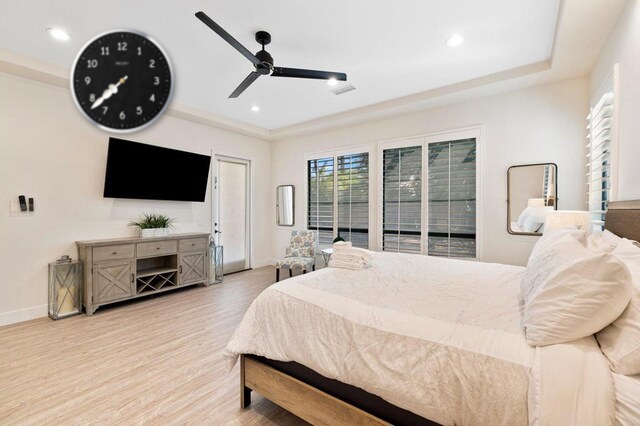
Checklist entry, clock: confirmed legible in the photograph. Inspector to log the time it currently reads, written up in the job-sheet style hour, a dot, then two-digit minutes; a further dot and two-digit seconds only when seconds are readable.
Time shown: 7.38
